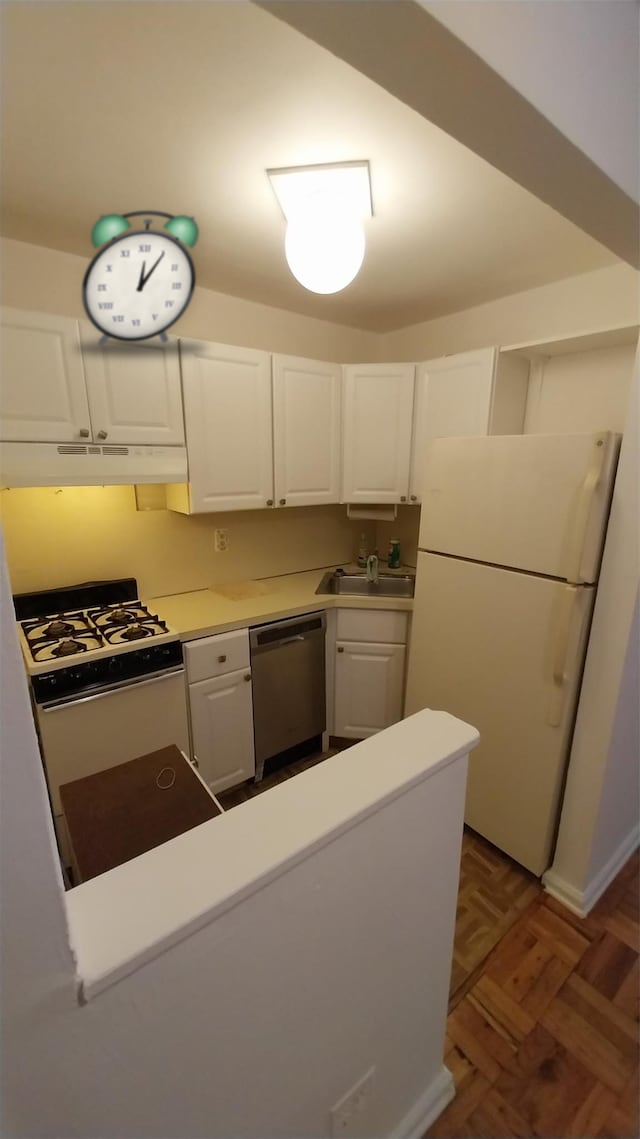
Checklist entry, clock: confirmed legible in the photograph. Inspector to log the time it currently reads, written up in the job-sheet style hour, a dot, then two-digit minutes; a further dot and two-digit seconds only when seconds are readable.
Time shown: 12.05
